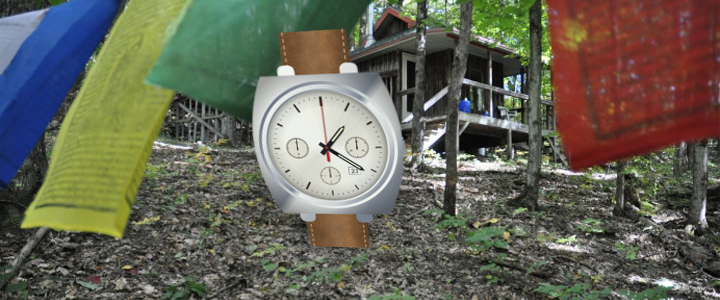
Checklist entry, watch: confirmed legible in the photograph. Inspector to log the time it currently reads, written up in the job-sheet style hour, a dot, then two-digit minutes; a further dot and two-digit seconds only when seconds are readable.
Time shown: 1.21
